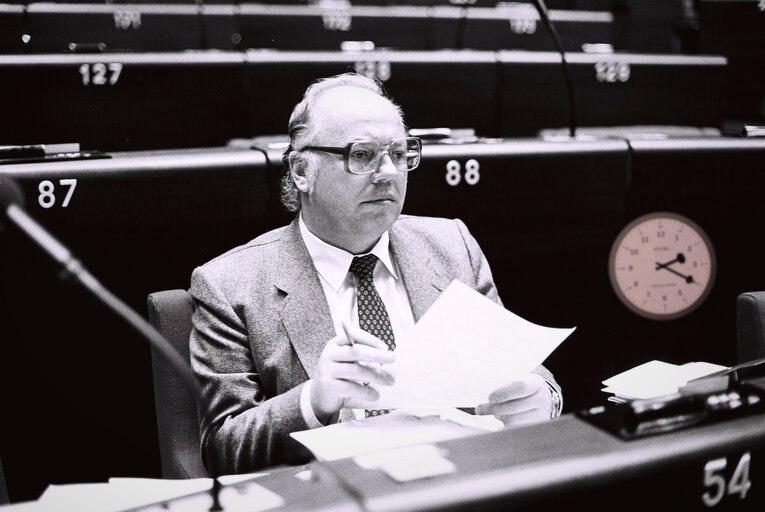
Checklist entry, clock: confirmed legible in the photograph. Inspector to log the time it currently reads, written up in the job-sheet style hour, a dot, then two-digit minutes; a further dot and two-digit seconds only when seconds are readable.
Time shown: 2.20
